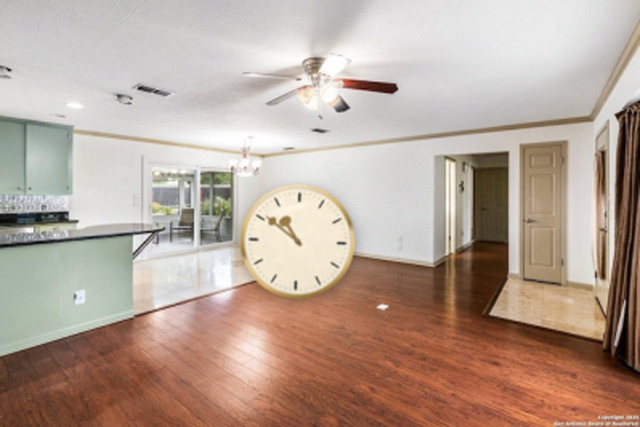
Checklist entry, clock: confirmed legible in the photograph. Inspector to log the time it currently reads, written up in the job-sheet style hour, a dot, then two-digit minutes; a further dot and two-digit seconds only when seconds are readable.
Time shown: 10.51
